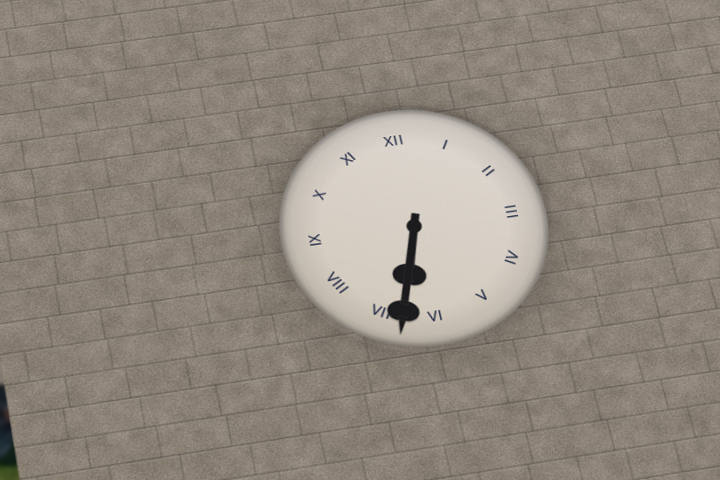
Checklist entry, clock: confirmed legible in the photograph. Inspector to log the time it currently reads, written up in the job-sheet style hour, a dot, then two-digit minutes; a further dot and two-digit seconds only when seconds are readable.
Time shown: 6.33
